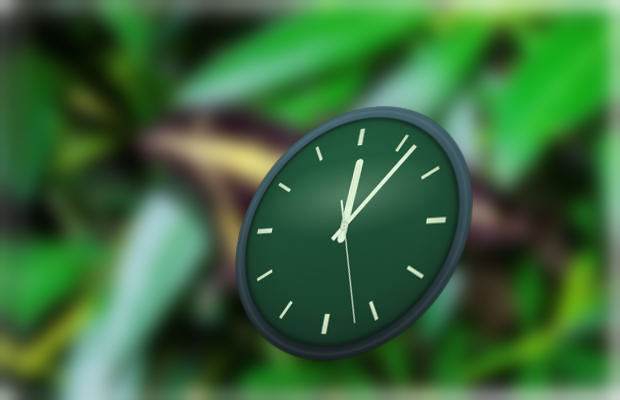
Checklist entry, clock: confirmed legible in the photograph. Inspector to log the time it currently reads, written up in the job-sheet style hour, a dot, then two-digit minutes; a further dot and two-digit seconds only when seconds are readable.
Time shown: 12.06.27
